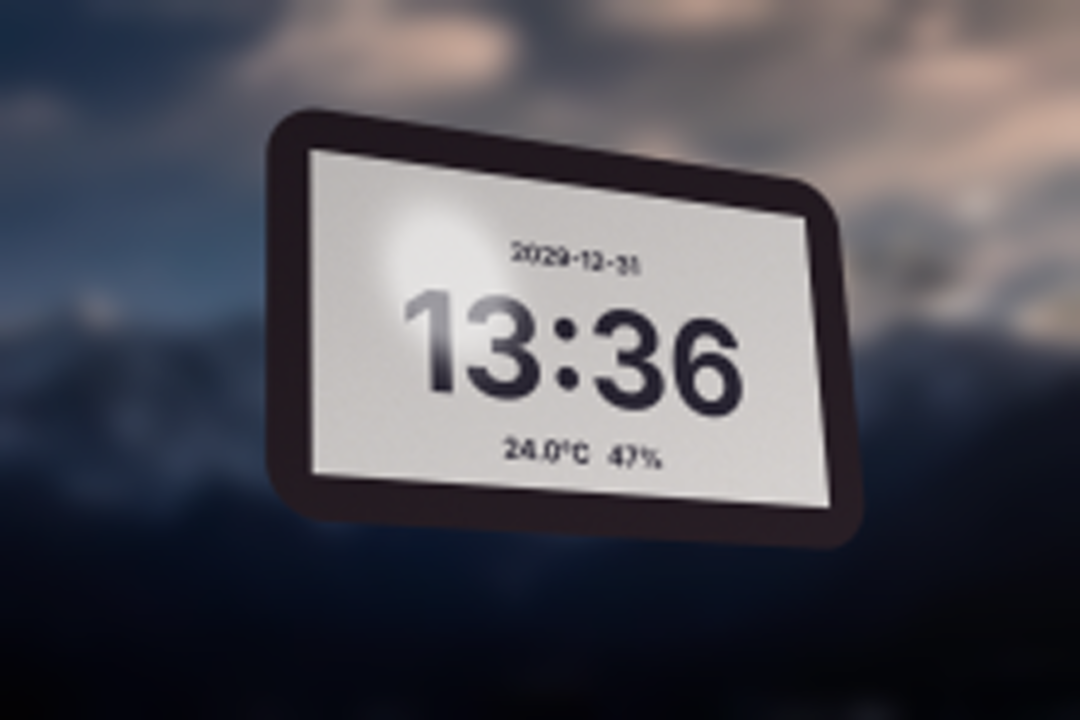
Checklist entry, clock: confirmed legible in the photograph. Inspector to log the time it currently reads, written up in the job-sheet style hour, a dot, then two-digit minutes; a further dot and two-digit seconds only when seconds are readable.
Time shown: 13.36
